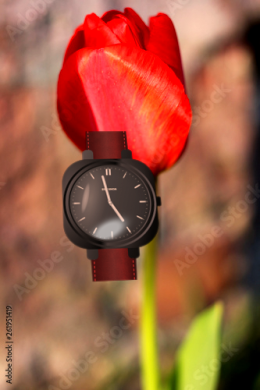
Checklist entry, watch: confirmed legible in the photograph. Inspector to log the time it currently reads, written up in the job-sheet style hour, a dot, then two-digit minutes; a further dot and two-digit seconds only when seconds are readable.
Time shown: 4.58
